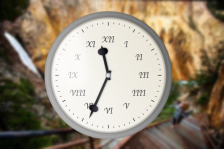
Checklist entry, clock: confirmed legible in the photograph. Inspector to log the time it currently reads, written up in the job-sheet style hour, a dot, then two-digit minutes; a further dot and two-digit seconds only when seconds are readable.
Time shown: 11.34
